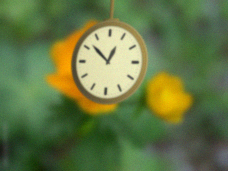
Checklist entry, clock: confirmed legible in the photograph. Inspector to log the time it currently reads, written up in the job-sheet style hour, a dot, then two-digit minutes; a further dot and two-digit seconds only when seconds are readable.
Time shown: 12.52
